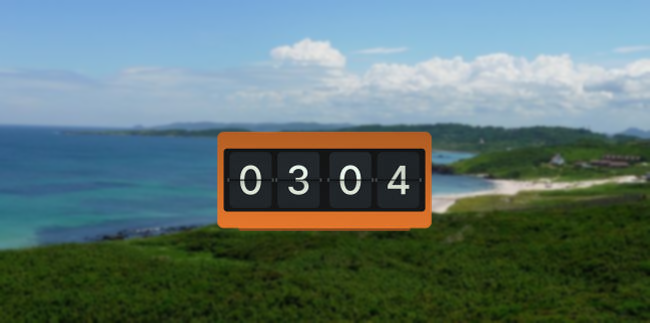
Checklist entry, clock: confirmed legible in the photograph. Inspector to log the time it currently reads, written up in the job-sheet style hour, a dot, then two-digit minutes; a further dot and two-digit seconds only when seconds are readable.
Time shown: 3.04
